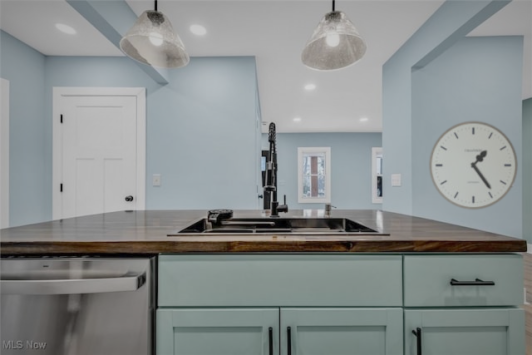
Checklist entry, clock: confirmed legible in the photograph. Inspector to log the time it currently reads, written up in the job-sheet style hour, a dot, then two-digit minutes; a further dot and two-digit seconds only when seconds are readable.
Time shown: 1.24
